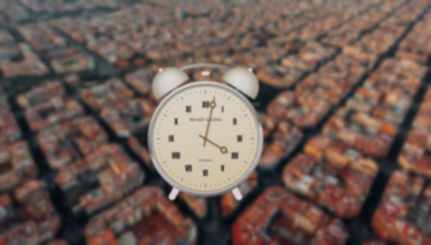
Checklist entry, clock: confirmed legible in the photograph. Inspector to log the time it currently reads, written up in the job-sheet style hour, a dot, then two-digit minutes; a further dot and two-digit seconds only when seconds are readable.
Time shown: 4.02
